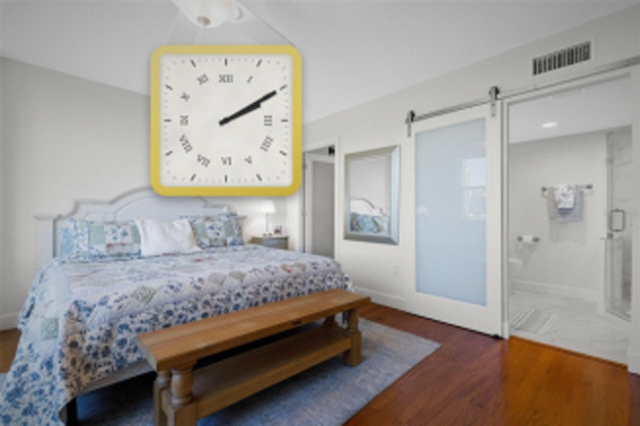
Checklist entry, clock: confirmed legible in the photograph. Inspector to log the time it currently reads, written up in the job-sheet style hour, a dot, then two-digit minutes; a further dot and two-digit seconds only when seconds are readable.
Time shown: 2.10
